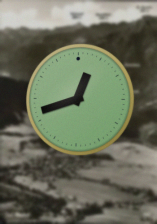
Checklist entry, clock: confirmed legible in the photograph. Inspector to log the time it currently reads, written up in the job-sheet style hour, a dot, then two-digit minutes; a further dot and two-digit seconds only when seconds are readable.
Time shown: 12.42
